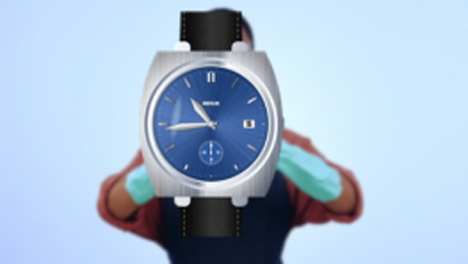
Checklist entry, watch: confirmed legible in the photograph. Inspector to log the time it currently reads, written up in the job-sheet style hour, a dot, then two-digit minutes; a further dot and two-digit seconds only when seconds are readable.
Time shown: 10.44
